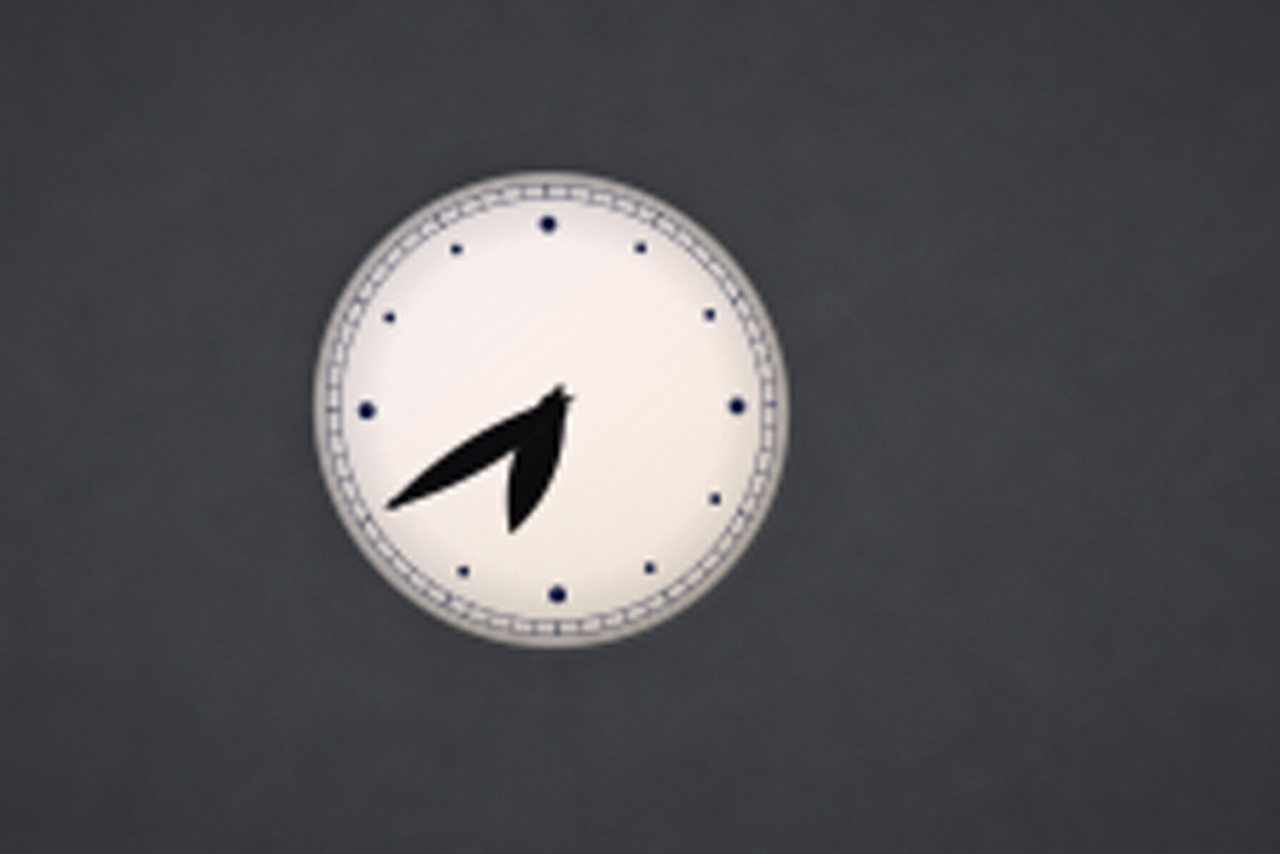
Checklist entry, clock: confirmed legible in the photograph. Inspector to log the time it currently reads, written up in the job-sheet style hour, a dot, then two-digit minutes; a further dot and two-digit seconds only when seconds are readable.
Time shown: 6.40
